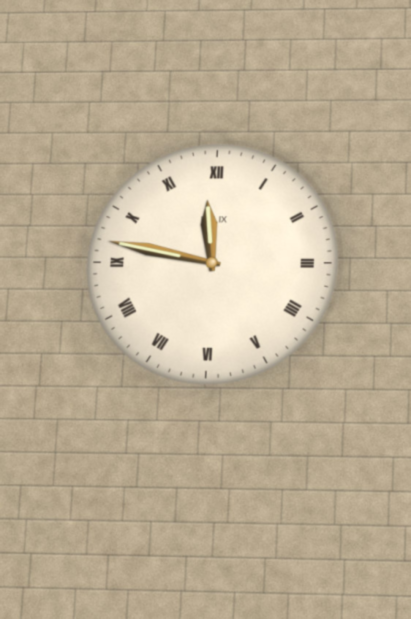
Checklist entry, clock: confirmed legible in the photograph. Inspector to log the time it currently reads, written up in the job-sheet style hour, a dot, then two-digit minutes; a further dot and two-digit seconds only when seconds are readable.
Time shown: 11.47
